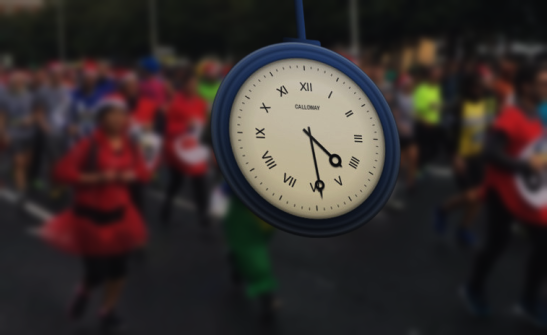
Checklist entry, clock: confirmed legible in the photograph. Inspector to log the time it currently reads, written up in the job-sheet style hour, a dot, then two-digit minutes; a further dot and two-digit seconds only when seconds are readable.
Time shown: 4.29
